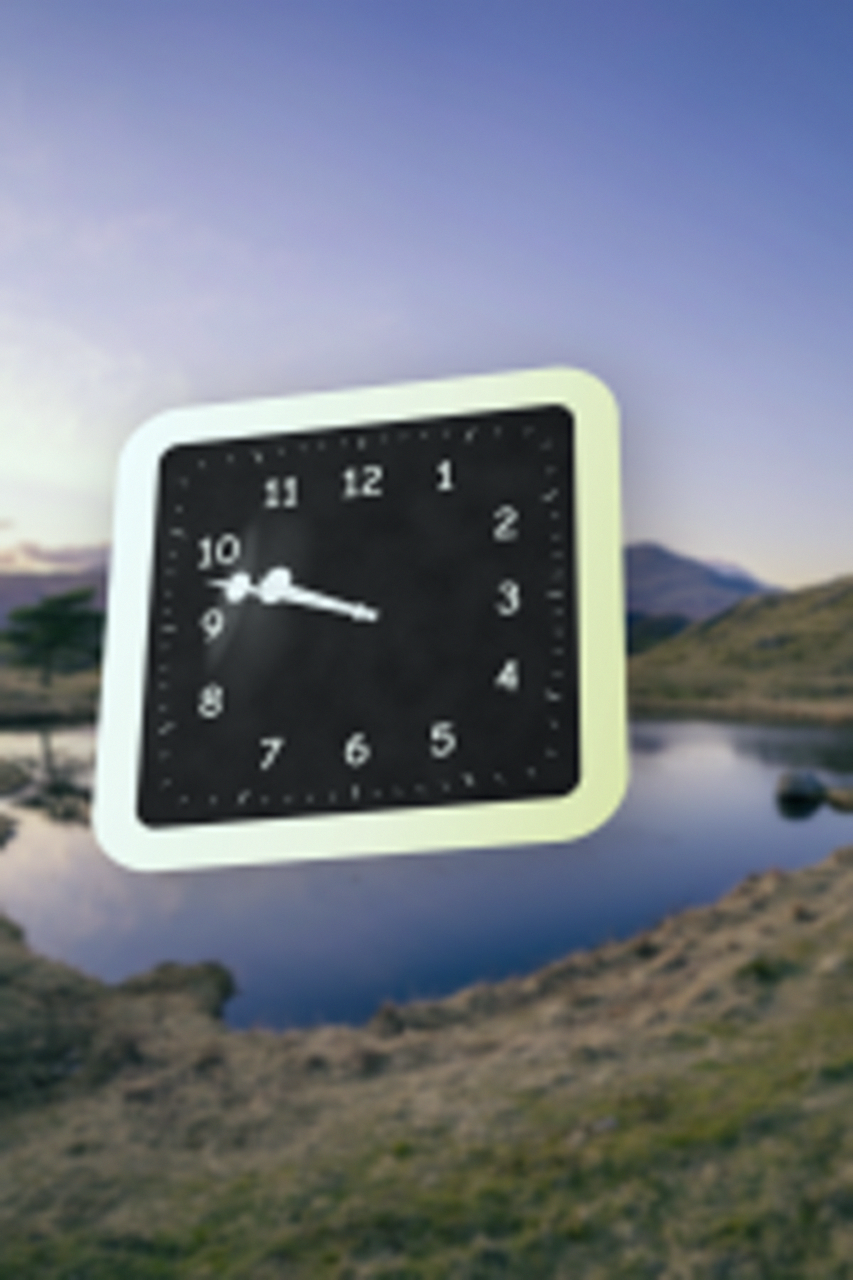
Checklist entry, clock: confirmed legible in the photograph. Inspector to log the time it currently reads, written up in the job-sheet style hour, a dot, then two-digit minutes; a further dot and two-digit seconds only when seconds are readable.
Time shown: 9.48
